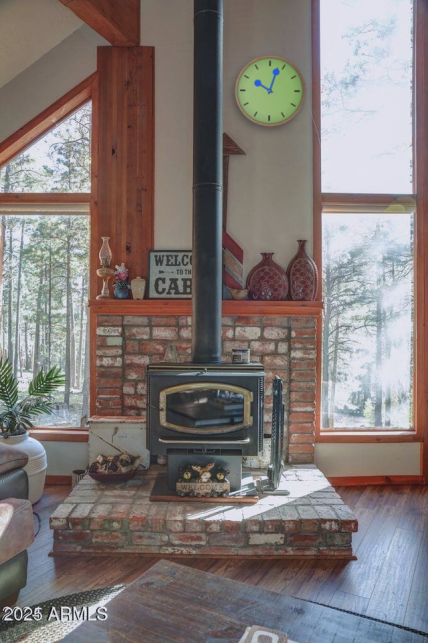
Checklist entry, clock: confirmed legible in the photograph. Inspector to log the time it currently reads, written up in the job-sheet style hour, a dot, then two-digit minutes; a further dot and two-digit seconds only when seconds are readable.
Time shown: 10.03
